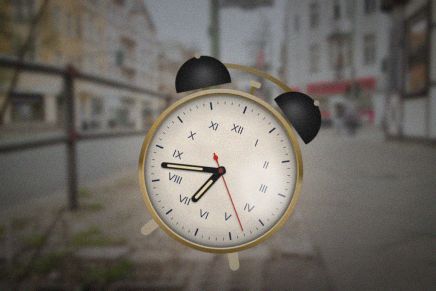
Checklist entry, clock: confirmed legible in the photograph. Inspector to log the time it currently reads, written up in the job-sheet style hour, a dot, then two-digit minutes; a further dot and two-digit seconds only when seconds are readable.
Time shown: 6.42.23
